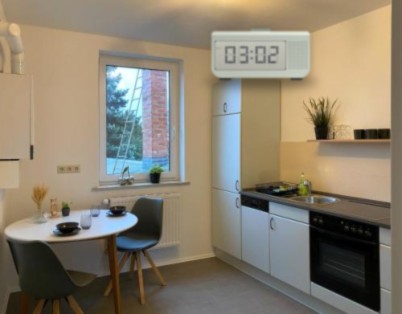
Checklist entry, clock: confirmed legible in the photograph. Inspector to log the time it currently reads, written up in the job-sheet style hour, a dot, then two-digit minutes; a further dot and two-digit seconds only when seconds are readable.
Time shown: 3.02
